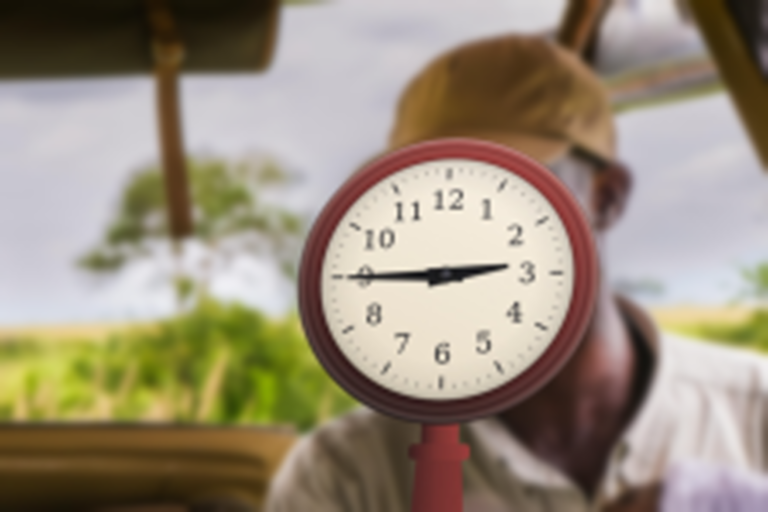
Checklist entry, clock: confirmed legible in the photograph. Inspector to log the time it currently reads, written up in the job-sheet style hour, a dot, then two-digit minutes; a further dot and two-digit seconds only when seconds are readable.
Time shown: 2.45
